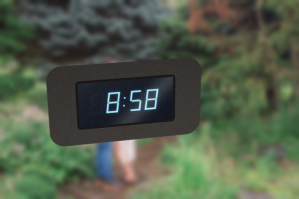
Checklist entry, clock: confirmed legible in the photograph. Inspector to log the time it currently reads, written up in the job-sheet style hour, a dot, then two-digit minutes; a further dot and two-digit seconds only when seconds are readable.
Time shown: 8.58
